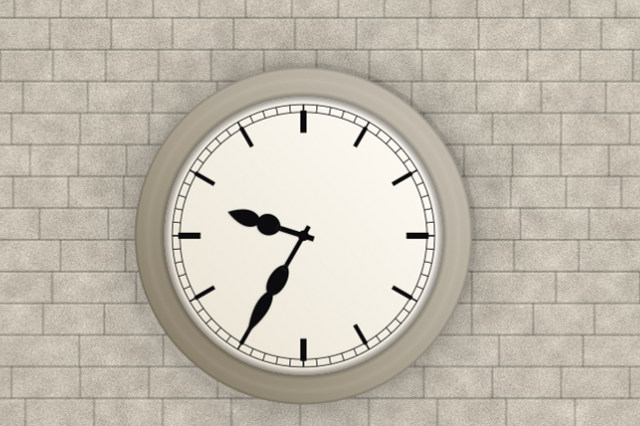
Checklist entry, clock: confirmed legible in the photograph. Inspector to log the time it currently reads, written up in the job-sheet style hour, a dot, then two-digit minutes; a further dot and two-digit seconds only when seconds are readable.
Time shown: 9.35
